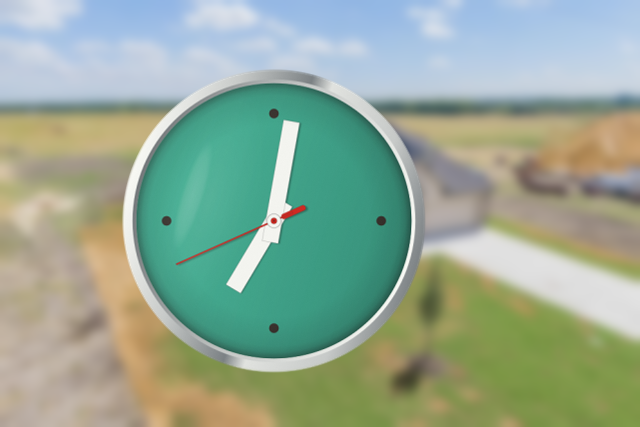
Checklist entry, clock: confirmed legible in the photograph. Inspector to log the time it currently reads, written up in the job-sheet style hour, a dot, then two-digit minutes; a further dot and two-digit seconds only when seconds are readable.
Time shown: 7.01.41
